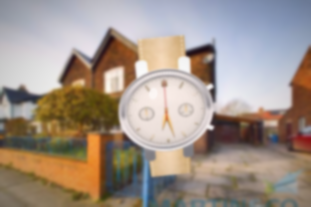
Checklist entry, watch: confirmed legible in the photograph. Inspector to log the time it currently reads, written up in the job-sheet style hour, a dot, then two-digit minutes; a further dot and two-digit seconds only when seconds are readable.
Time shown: 6.28
